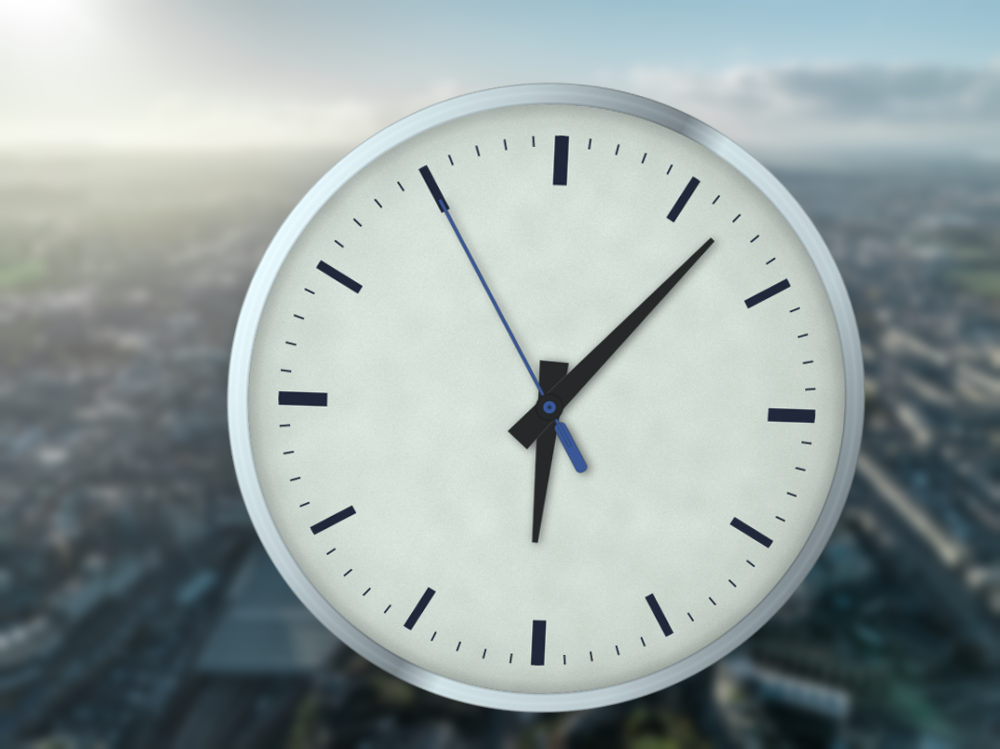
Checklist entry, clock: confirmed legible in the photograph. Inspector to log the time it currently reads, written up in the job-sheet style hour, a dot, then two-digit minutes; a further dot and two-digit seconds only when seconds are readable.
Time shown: 6.06.55
